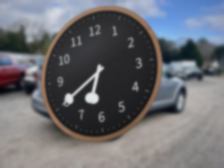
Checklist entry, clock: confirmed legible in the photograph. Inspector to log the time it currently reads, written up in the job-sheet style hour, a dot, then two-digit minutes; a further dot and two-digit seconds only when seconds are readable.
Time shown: 6.40
